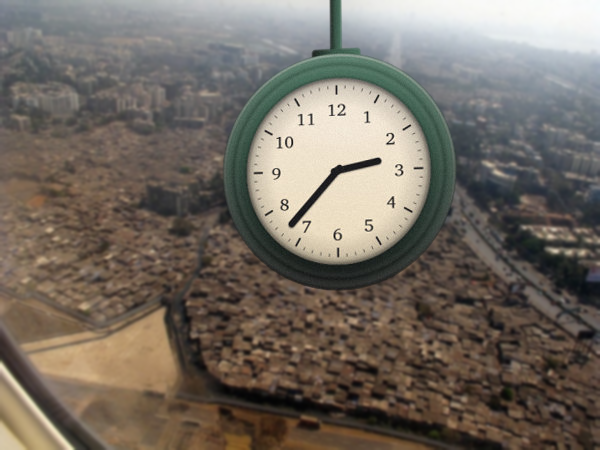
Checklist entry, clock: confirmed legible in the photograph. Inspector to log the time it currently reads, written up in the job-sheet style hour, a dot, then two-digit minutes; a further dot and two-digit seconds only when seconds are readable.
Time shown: 2.37
